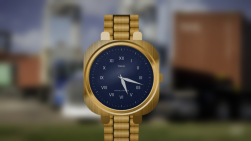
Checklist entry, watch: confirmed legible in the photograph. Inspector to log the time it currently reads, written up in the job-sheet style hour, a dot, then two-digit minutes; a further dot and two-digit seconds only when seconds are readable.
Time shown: 5.18
